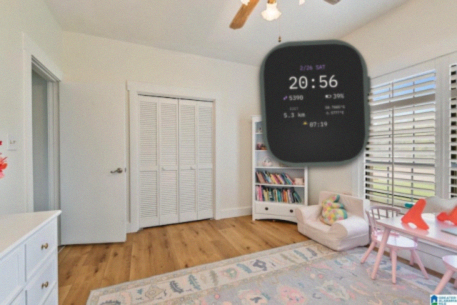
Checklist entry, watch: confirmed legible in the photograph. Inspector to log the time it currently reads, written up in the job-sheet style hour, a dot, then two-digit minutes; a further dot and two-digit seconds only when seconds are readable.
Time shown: 20.56
